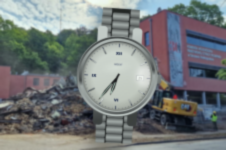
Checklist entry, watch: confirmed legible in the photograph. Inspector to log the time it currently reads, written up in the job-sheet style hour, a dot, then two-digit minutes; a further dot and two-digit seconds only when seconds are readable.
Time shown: 6.36
